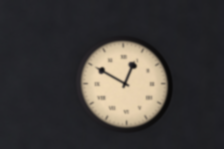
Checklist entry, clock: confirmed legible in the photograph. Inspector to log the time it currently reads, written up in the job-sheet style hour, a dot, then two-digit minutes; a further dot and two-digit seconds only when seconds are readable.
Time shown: 12.50
